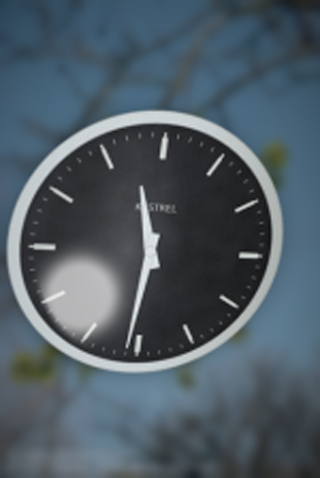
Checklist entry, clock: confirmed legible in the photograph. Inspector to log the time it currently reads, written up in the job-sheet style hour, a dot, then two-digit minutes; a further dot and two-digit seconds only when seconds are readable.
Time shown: 11.31
